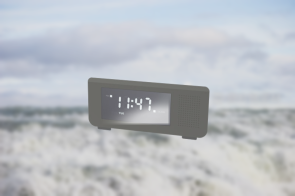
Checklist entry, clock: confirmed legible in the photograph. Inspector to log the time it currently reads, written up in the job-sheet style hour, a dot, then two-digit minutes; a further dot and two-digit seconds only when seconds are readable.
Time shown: 11.47
